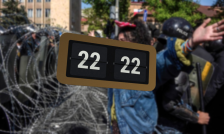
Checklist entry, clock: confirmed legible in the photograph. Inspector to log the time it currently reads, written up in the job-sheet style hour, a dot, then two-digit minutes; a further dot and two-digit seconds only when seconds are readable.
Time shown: 22.22
